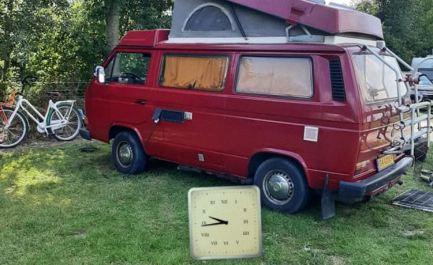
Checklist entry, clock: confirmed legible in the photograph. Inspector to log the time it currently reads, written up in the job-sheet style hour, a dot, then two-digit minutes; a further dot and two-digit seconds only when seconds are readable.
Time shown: 9.44
